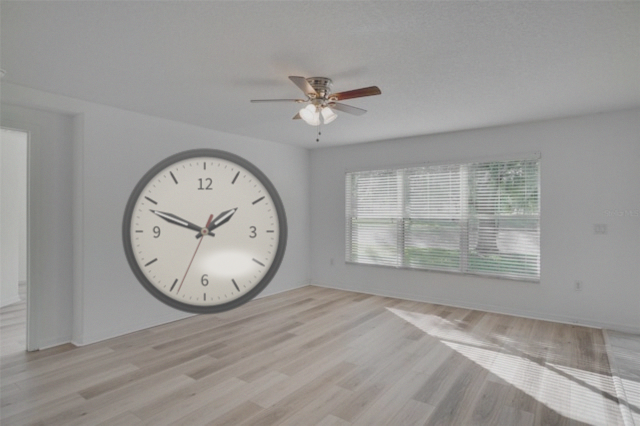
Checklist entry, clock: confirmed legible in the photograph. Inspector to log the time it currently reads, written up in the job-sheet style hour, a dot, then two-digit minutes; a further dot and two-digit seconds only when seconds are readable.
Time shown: 1.48.34
